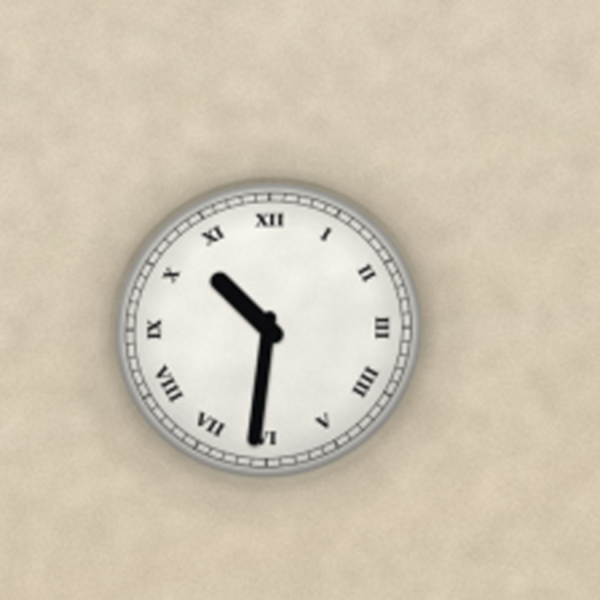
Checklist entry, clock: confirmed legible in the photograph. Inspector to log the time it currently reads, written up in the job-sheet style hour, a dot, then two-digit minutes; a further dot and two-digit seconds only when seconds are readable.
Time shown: 10.31
